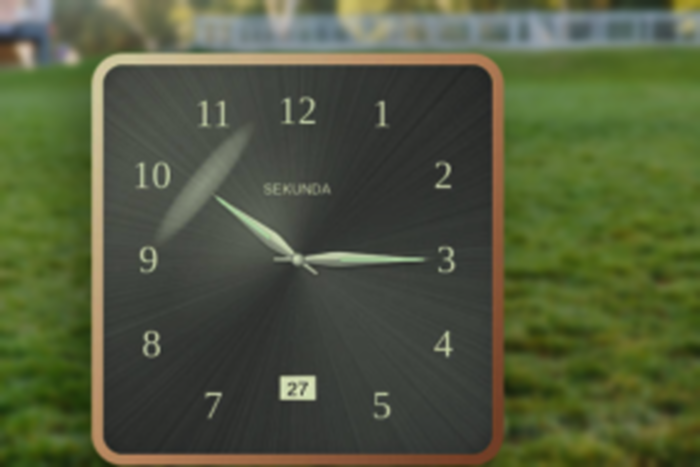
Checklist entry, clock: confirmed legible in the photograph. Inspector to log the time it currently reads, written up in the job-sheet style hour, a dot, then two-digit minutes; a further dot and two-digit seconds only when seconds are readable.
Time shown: 10.15
